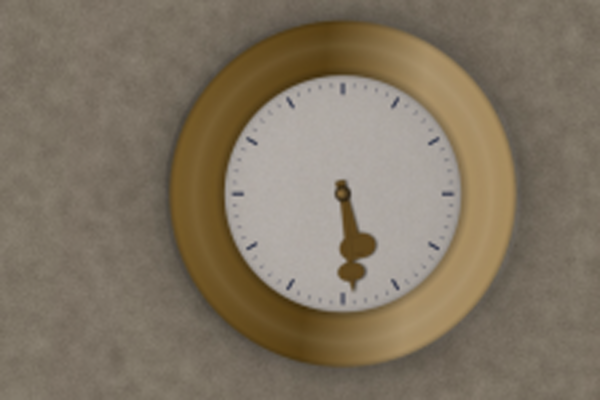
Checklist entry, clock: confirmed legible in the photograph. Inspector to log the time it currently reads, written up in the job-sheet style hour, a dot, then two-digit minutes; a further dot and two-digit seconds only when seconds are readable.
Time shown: 5.29
